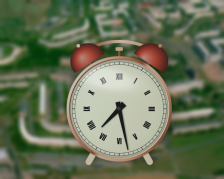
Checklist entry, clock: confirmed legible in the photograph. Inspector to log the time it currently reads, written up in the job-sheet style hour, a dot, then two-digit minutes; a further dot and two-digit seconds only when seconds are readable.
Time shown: 7.28
